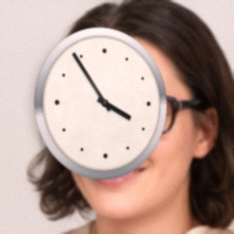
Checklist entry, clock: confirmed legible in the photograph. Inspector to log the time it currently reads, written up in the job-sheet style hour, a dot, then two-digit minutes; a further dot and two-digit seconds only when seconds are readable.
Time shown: 3.54
